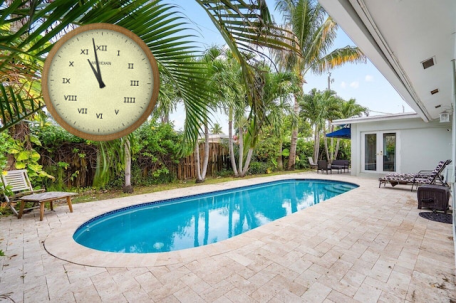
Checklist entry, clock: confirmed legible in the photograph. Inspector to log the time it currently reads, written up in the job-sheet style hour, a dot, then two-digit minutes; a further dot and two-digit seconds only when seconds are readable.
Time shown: 10.58
